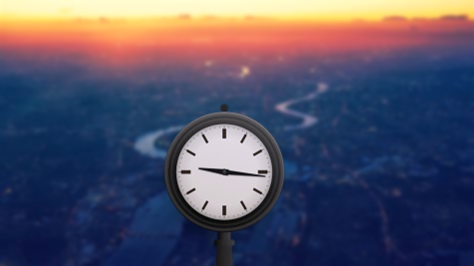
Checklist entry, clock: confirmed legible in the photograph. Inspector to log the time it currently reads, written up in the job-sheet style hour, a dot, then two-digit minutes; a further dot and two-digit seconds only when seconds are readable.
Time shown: 9.16
